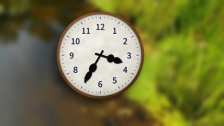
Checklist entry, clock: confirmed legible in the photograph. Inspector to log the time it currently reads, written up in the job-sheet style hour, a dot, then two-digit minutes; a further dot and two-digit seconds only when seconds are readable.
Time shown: 3.35
